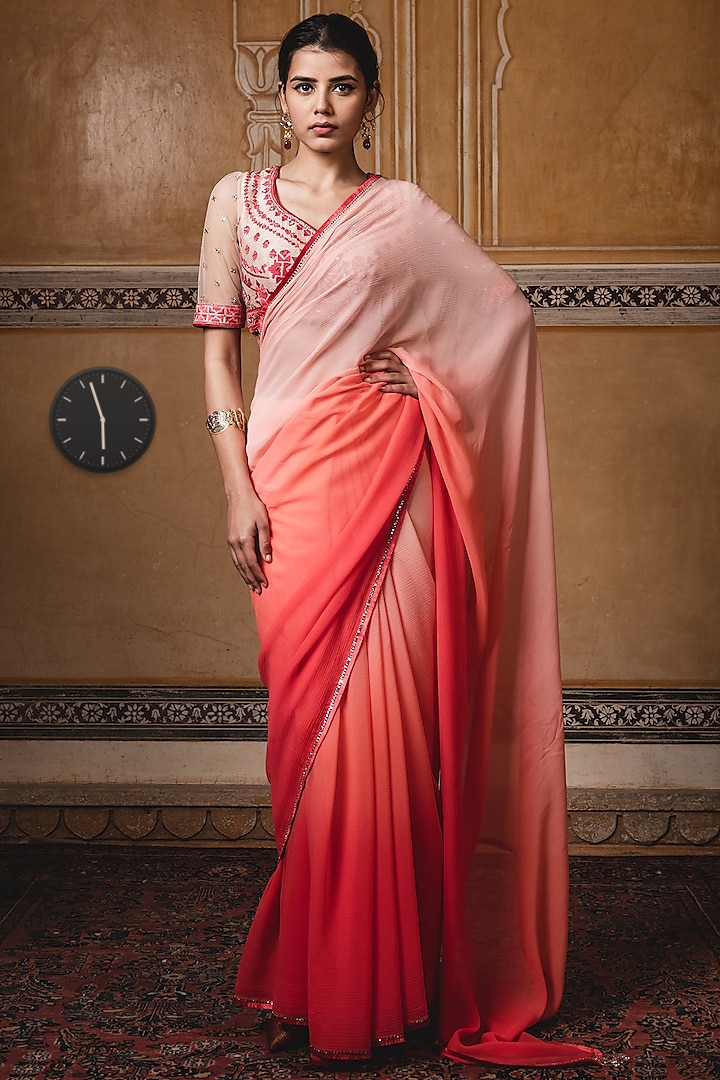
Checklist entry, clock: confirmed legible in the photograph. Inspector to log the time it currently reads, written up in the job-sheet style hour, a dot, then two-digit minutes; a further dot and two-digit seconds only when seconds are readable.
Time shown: 5.57
